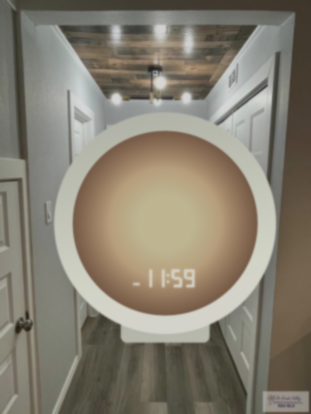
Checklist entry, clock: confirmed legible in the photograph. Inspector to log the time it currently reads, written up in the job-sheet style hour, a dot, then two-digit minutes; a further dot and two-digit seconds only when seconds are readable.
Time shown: 11.59
